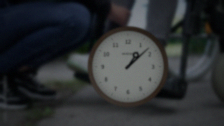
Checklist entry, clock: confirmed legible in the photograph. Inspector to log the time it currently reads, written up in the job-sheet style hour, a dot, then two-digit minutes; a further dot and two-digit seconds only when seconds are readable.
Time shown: 1.08
